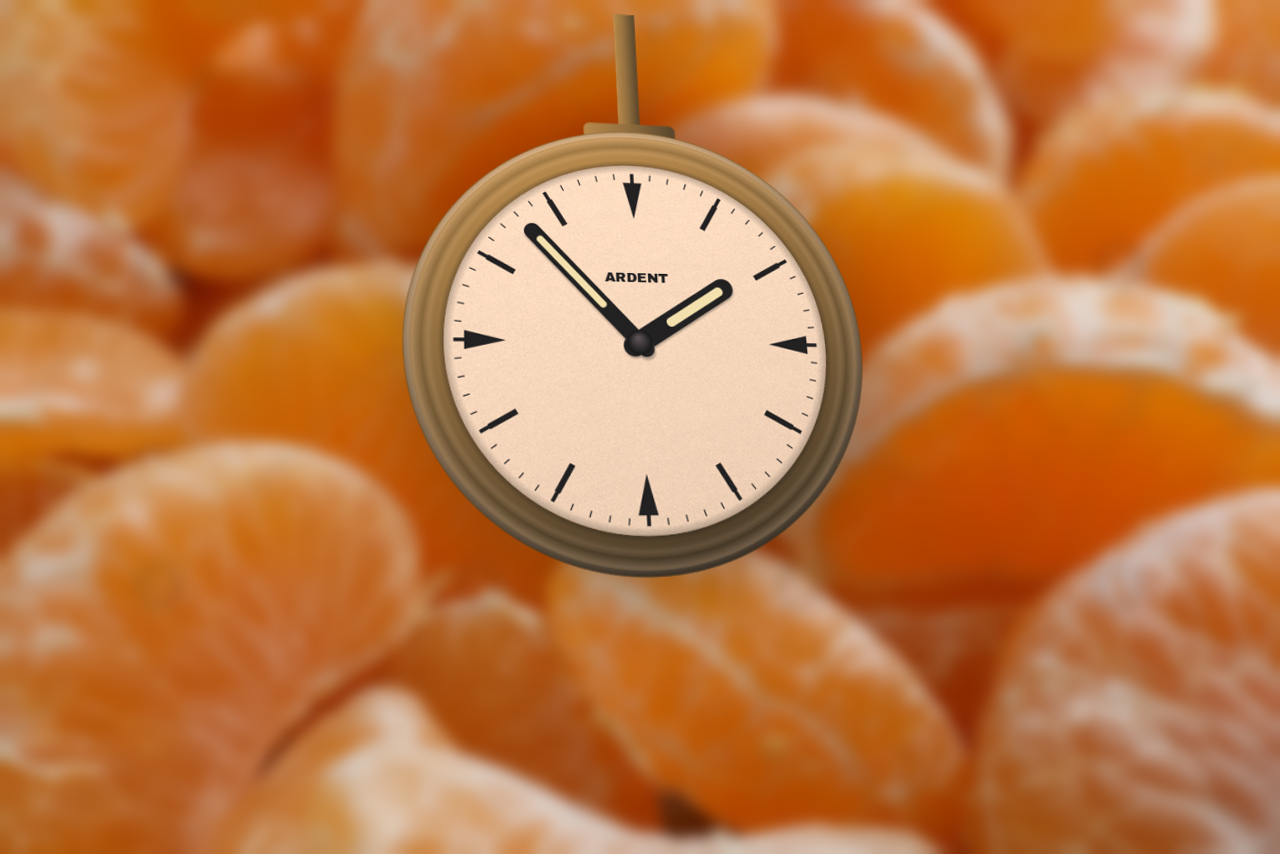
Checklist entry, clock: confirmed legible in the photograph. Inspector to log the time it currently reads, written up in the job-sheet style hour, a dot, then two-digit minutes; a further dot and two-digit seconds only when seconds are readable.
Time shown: 1.53
